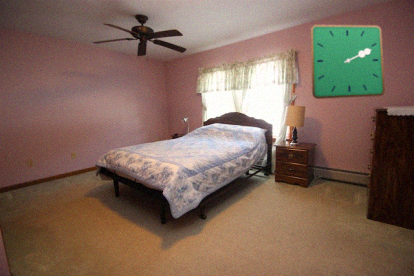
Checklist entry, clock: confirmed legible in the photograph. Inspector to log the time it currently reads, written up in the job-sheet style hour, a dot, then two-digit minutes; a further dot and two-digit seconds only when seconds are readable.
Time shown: 2.11
